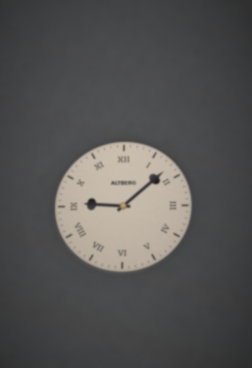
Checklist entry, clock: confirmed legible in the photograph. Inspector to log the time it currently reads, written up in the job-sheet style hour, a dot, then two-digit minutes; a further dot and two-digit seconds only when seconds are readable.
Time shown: 9.08
